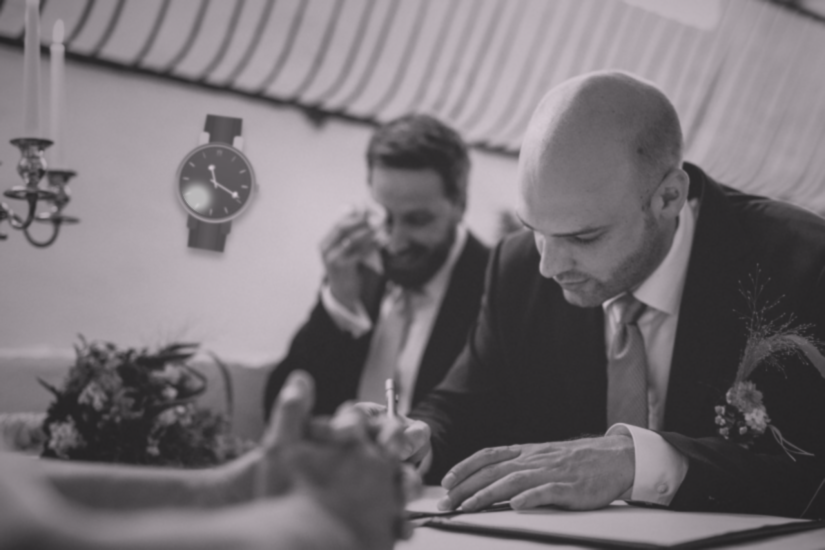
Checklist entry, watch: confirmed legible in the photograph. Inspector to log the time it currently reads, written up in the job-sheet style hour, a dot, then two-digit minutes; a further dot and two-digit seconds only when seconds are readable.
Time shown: 11.19
